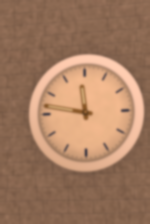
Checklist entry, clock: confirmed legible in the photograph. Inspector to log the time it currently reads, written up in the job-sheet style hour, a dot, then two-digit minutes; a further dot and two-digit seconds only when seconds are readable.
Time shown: 11.47
